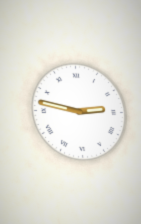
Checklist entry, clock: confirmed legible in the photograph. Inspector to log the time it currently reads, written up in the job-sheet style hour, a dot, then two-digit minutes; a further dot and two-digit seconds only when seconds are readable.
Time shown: 2.47
